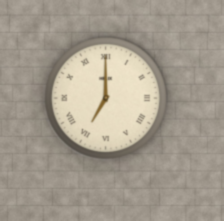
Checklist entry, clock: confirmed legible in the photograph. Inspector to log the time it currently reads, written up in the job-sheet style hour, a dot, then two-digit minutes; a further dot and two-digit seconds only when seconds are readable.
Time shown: 7.00
